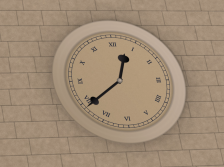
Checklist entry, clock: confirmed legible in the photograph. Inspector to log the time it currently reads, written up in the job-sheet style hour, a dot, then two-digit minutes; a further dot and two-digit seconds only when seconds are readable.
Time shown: 12.39
